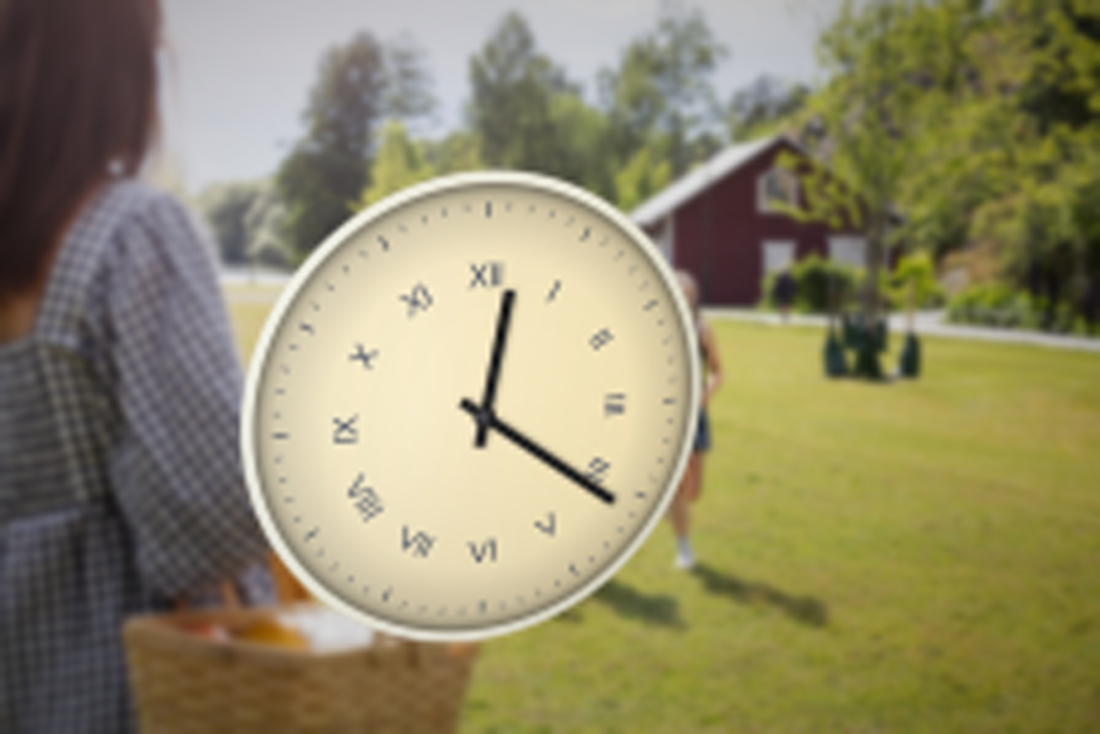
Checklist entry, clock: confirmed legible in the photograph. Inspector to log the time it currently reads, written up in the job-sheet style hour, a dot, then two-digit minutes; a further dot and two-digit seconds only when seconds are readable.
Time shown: 12.21
